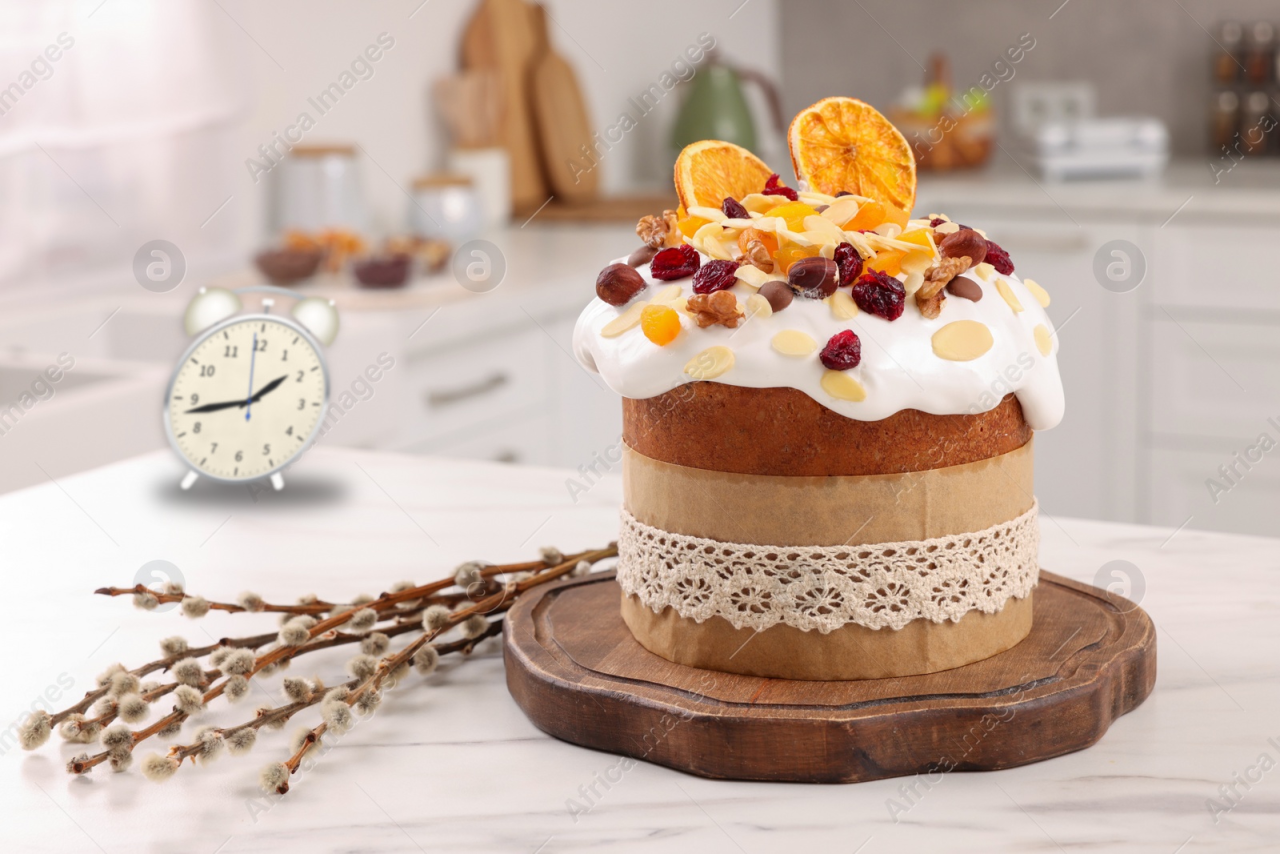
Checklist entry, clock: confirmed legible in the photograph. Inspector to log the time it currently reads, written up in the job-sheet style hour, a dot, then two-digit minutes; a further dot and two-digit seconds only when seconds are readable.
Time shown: 1.42.59
